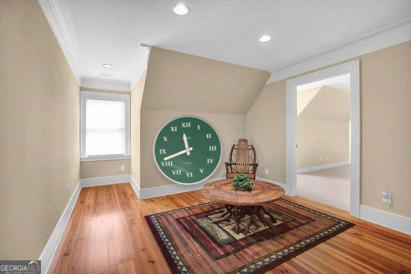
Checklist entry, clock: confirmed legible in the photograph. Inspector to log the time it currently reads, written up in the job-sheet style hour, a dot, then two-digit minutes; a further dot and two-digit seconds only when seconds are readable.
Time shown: 11.42
